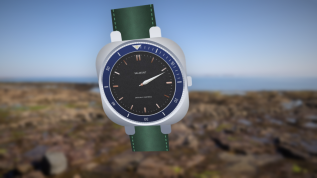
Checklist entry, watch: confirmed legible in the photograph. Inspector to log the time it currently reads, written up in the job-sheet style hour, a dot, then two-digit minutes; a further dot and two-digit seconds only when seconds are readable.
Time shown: 2.11
